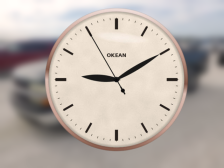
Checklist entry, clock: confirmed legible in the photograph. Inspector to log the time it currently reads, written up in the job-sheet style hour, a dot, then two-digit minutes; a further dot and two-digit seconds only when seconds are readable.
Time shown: 9.09.55
